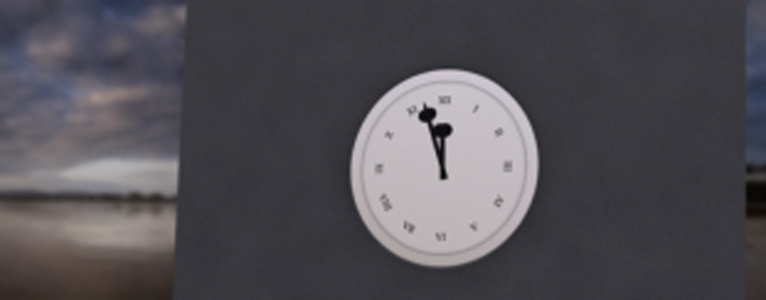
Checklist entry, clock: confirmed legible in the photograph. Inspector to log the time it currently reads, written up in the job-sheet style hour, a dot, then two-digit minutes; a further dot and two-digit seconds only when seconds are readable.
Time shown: 11.57
